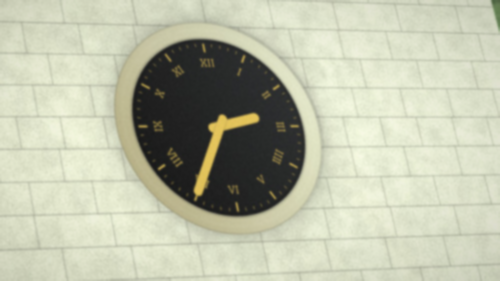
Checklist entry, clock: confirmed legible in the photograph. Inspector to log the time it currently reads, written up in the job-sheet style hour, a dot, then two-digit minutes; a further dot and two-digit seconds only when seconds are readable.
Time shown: 2.35
